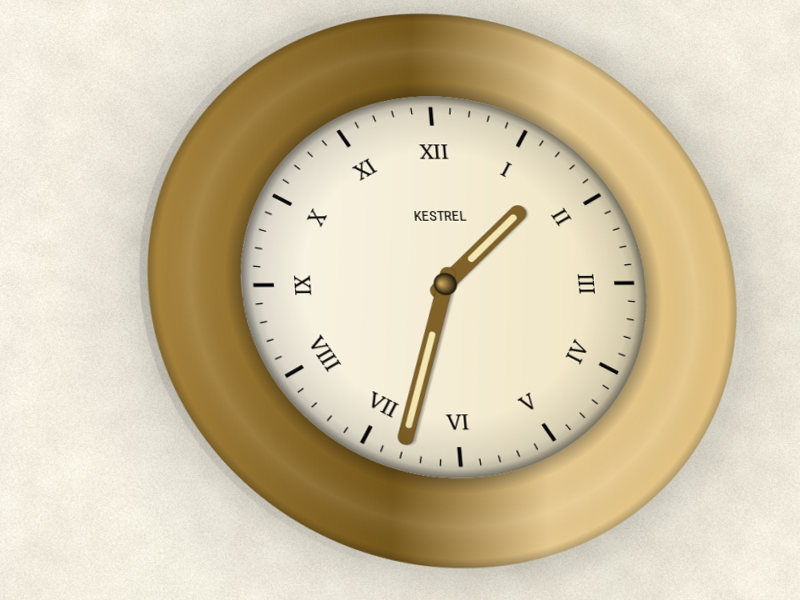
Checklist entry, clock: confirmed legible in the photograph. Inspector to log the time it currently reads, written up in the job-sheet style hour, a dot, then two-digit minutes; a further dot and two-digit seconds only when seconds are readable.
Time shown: 1.33
